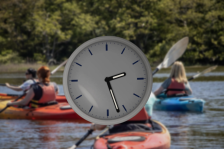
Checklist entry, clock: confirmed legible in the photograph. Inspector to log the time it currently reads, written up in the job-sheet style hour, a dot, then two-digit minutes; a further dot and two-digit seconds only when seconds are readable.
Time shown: 2.27
